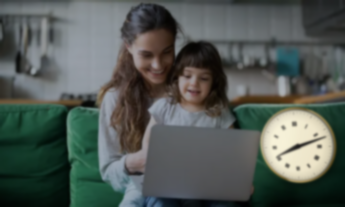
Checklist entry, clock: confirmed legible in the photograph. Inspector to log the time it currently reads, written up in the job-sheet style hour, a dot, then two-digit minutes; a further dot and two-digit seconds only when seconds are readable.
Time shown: 8.12
